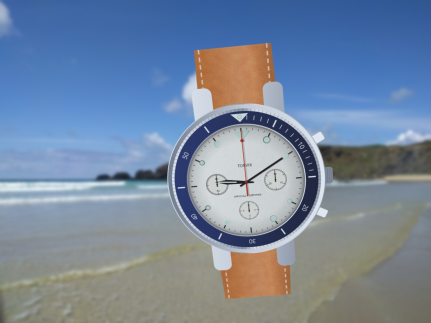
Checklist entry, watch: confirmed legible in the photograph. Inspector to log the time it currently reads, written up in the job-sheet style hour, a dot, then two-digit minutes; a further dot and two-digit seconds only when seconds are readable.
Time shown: 9.10
